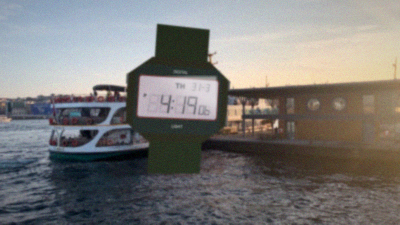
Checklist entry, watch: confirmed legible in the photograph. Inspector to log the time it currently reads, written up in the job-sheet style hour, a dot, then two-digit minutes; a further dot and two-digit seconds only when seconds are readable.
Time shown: 4.19
